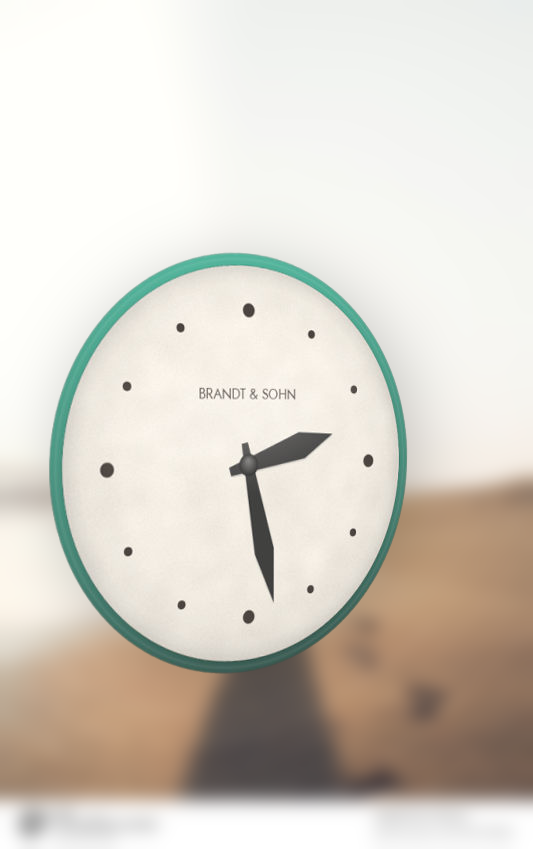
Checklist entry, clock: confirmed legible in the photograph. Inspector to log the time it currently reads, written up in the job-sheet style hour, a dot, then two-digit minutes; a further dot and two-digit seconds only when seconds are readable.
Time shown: 2.28
